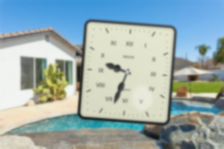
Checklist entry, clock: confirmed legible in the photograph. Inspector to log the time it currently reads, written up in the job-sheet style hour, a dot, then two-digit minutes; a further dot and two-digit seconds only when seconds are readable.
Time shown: 9.33
